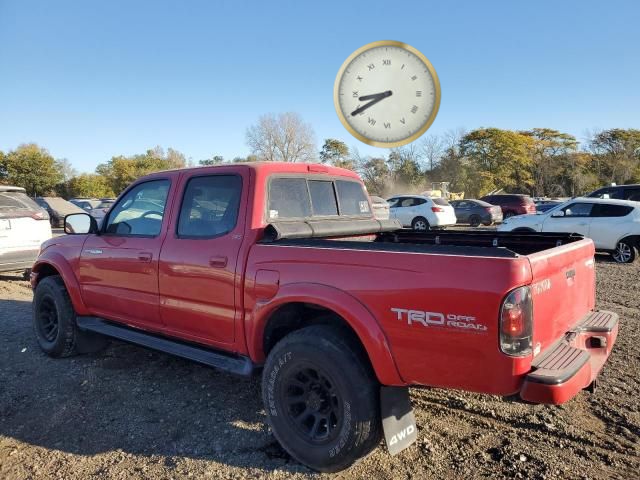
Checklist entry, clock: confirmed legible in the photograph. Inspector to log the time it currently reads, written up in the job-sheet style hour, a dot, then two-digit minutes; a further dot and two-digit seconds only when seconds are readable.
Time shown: 8.40
